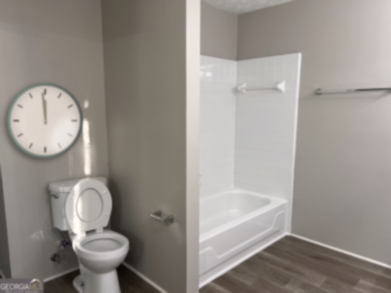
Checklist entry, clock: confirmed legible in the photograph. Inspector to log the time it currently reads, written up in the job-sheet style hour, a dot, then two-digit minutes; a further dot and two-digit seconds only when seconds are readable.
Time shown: 11.59
